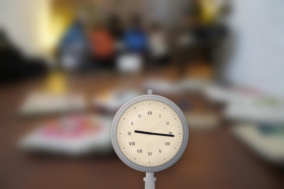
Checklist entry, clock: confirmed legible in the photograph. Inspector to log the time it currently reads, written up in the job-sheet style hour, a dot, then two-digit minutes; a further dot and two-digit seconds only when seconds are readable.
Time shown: 9.16
